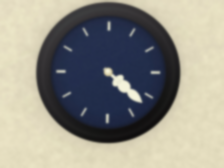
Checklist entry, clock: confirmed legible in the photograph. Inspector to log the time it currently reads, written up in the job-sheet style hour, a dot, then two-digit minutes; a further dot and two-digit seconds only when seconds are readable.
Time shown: 4.22
